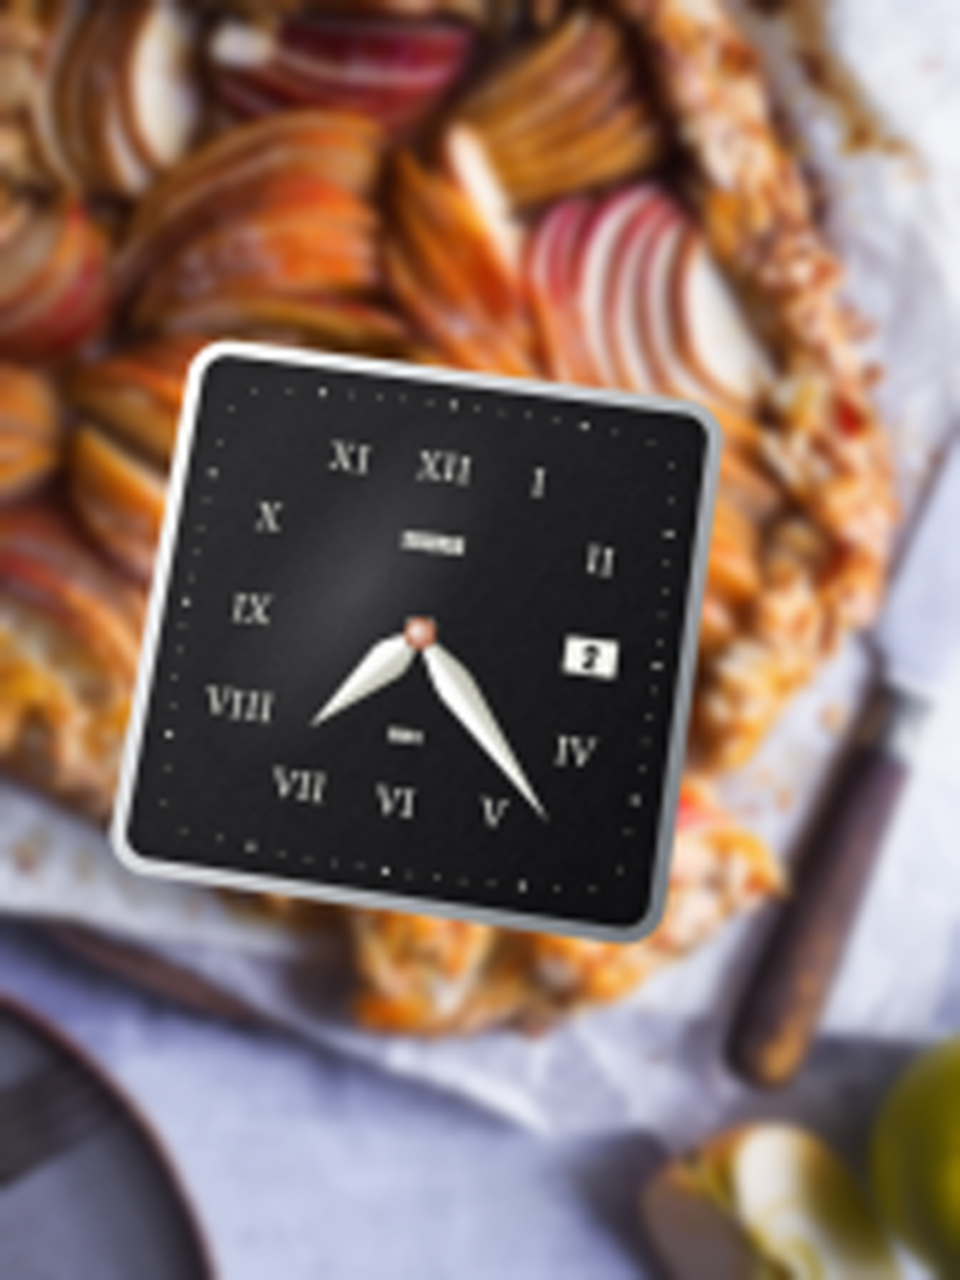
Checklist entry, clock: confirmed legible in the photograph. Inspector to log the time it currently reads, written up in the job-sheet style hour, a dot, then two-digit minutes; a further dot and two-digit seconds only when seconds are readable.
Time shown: 7.23
